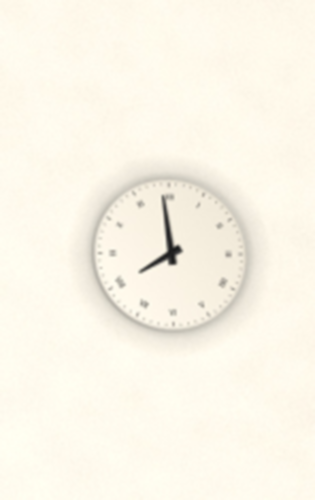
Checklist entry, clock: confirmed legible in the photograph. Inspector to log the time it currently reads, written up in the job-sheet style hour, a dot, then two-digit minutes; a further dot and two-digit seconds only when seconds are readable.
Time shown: 7.59
